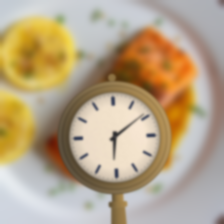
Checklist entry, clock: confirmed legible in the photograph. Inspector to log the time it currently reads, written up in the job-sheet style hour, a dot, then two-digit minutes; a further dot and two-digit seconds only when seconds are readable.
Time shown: 6.09
